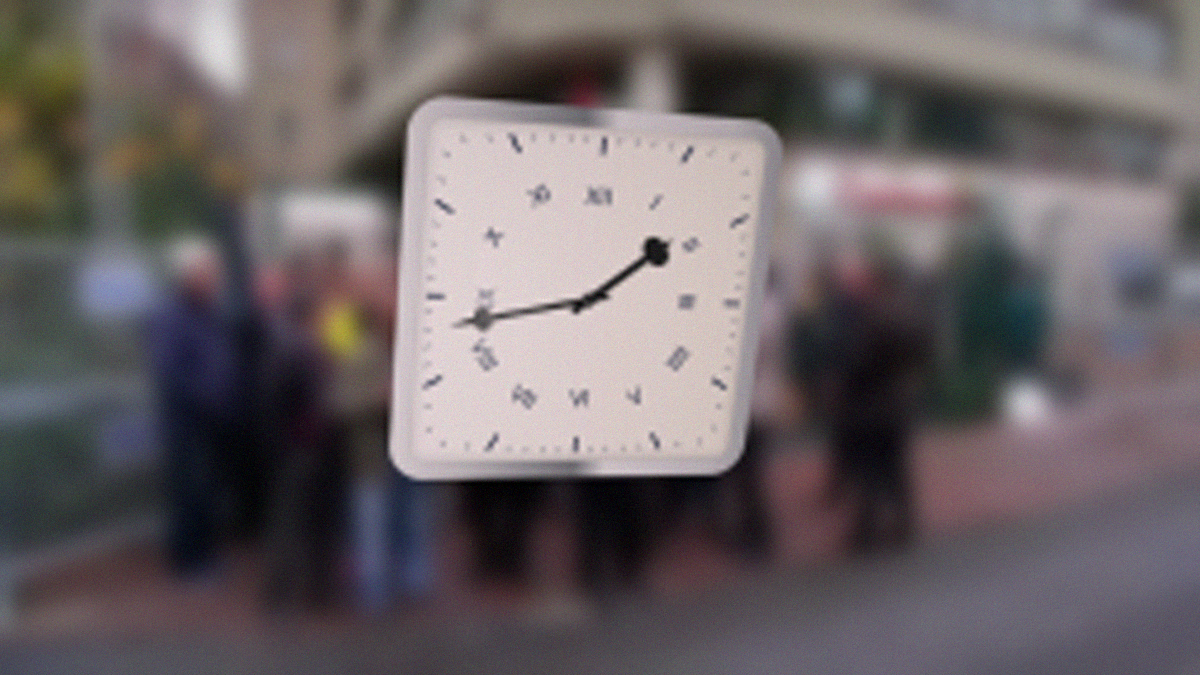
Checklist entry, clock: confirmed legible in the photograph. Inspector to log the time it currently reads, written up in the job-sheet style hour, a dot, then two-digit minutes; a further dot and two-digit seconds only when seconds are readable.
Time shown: 1.43
